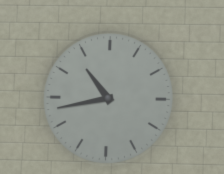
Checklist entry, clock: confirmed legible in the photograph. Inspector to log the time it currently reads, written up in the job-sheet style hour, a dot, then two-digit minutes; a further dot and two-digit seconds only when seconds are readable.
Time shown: 10.43
